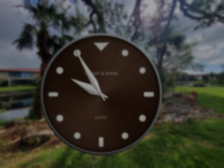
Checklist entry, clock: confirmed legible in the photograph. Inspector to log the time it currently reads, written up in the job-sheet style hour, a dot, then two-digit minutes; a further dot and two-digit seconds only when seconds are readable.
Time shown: 9.55
